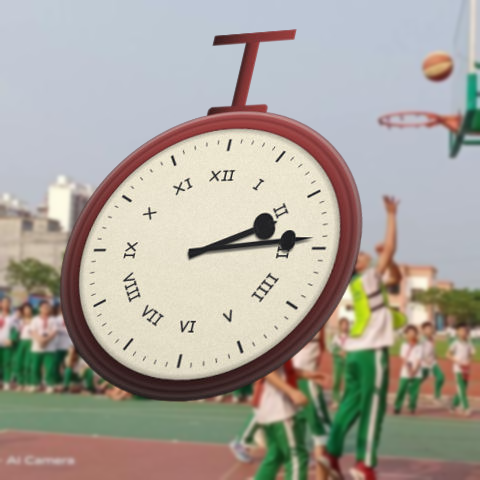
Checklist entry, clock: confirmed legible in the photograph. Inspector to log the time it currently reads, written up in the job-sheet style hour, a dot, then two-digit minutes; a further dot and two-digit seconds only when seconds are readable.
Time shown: 2.14
